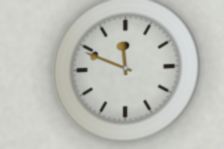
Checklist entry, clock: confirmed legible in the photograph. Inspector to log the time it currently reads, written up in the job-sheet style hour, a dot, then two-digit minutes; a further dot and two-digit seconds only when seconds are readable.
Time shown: 11.49
